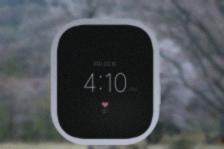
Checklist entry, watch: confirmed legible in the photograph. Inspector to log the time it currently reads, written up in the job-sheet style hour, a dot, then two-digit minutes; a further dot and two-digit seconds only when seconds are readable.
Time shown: 4.10
